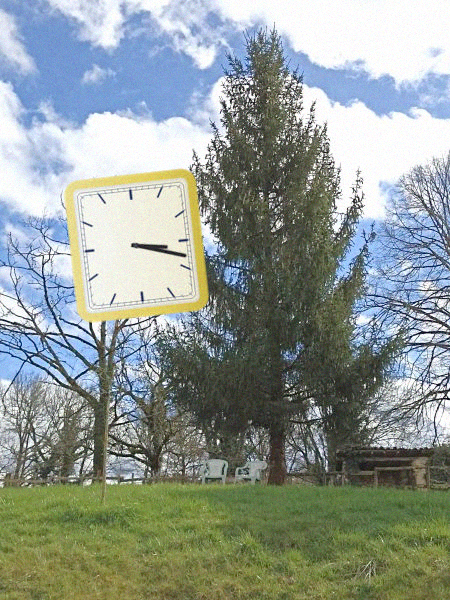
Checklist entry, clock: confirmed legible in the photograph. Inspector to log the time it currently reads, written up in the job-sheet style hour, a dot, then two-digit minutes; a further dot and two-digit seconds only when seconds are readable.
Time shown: 3.18
